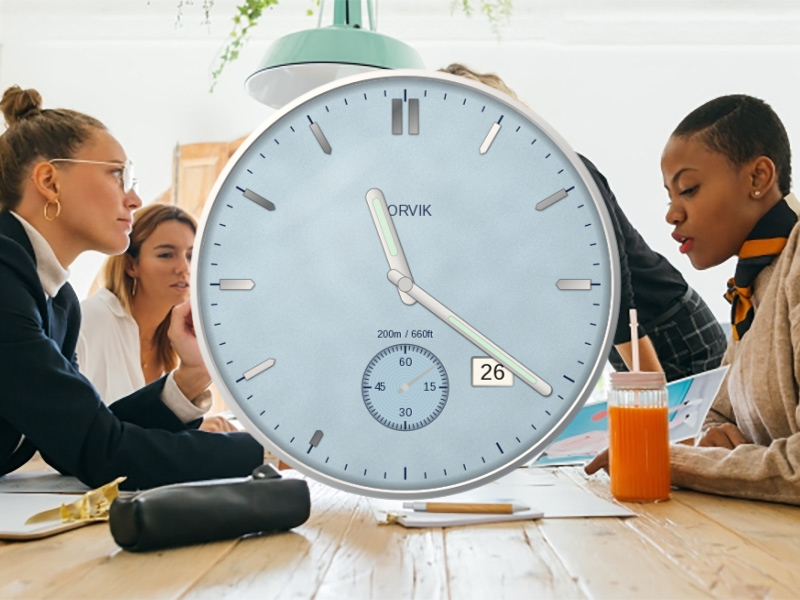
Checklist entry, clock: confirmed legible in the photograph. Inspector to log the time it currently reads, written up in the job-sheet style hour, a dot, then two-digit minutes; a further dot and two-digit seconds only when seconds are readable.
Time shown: 11.21.09
